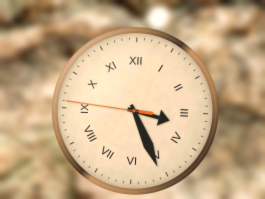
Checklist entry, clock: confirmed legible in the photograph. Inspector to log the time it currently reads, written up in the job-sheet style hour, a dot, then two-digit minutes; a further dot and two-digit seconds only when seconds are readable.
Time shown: 3.25.46
